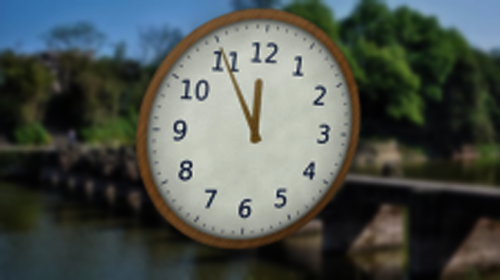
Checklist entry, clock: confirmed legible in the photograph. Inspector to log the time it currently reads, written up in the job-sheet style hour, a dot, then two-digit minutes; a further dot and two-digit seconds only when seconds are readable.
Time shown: 11.55
